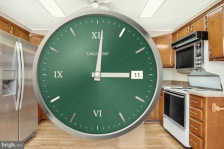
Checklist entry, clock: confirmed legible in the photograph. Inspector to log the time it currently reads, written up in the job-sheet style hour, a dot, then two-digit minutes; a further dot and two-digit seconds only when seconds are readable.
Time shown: 3.01
